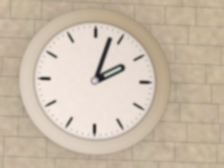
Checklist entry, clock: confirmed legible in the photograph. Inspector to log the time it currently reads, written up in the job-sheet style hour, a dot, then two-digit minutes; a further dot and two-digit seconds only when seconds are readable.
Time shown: 2.03
